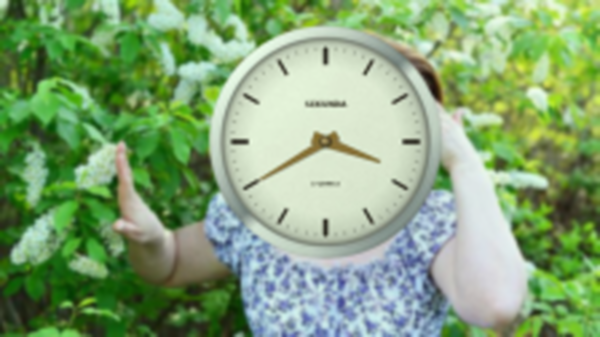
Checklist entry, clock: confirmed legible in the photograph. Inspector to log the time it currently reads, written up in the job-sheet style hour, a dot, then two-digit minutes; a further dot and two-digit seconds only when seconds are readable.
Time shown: 3.40
